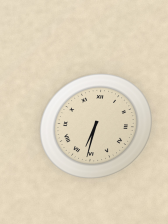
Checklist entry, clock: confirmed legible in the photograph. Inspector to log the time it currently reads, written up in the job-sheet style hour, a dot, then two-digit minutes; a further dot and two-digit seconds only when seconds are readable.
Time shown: 6.31
